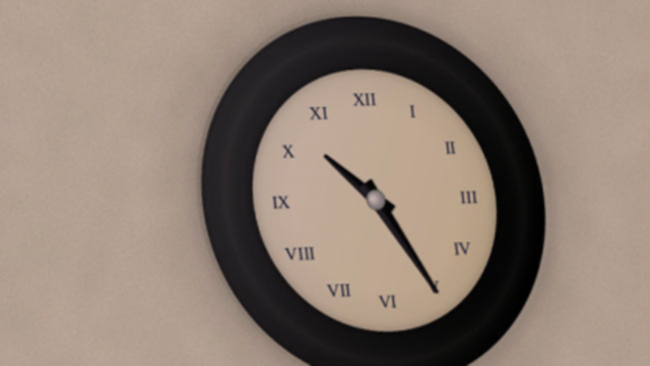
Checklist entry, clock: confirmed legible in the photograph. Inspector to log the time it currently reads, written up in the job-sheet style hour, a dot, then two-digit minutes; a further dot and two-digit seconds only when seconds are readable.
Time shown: 10.25
